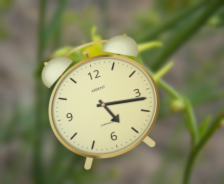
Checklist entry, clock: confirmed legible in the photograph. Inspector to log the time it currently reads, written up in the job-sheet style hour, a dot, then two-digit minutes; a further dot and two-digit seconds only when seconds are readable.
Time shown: 5.17
